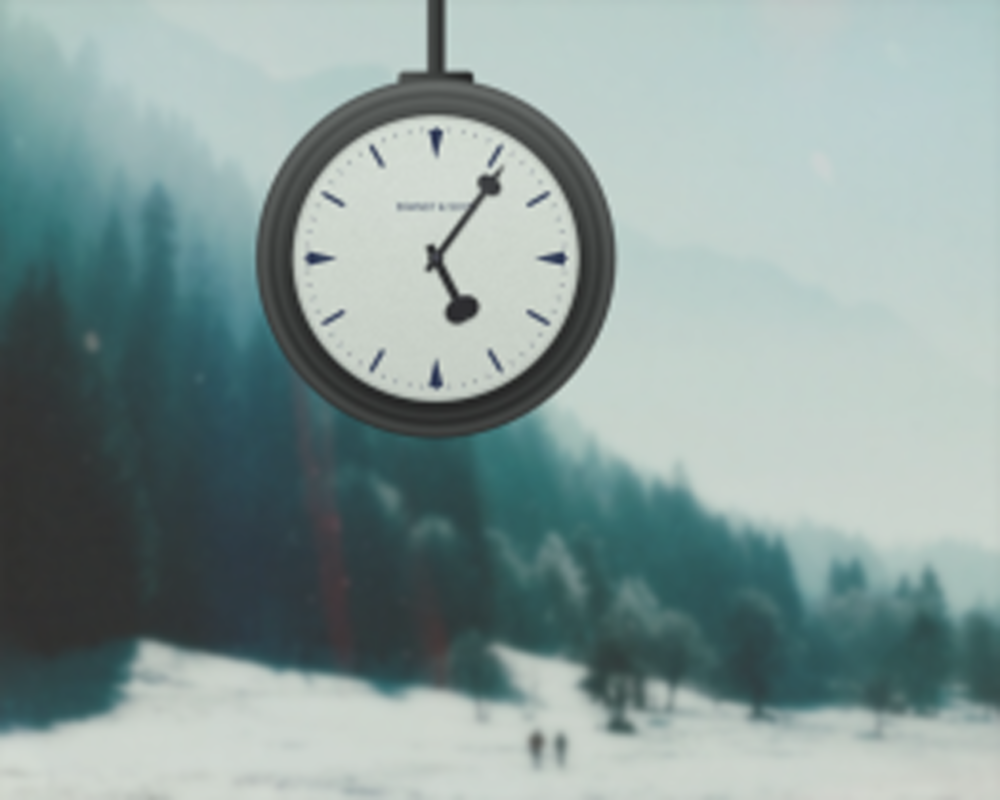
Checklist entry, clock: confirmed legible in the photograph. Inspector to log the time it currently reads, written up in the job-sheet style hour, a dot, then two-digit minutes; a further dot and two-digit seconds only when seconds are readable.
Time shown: 5.06
